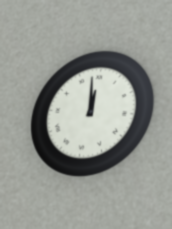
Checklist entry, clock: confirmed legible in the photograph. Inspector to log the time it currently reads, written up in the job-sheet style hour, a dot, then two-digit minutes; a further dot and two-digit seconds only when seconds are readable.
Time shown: 11.58
